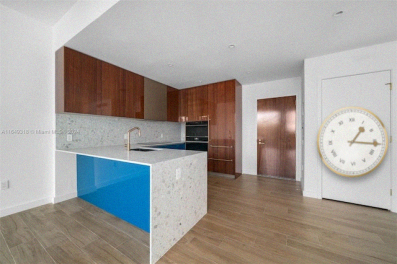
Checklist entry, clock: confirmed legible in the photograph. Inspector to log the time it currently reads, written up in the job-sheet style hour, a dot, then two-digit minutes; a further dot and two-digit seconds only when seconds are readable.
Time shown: 1.16
